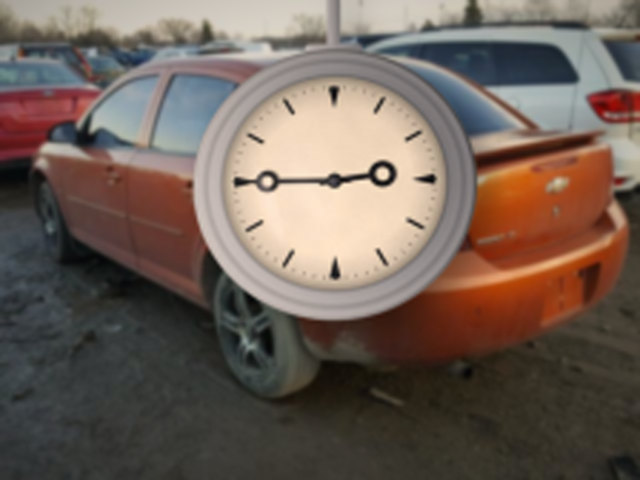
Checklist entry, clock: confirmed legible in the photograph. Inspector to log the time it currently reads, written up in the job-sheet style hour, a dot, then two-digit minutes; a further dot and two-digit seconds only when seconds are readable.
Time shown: 2.45
